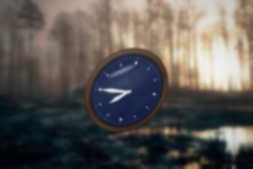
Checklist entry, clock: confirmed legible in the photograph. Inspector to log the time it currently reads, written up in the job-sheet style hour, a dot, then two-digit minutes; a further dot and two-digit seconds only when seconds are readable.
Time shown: 7.45
